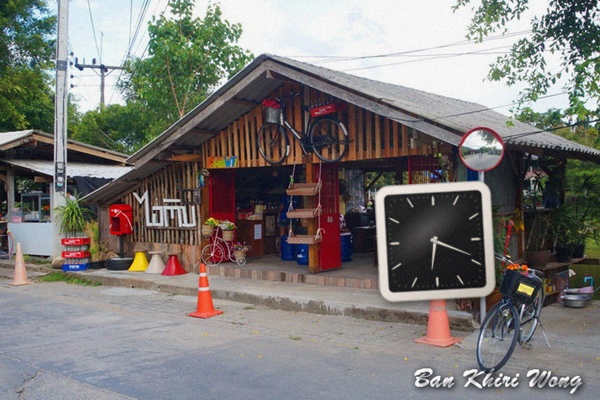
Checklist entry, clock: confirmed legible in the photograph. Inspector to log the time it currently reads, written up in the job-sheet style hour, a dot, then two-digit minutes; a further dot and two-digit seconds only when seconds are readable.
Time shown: 6.19
